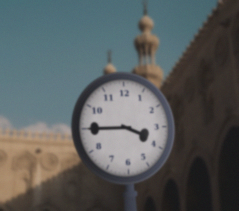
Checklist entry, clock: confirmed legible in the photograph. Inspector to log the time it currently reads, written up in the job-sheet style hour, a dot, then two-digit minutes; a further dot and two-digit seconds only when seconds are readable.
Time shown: 3.45
